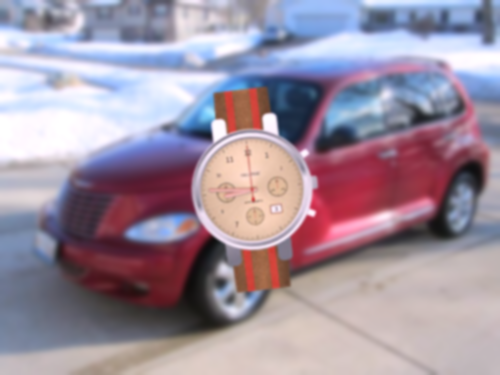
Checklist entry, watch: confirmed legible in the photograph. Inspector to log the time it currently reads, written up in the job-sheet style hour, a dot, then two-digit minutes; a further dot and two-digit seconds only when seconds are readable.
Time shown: 8.46
